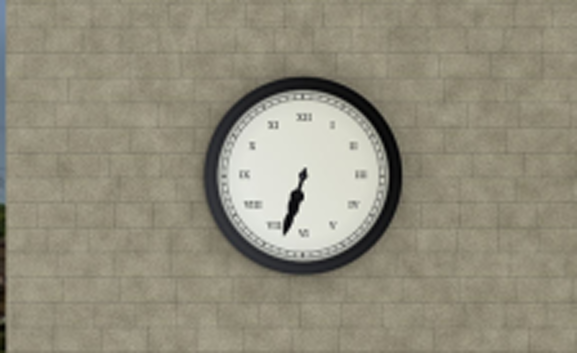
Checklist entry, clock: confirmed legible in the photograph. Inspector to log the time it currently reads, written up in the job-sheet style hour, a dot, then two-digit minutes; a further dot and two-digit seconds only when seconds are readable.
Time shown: 6.33
